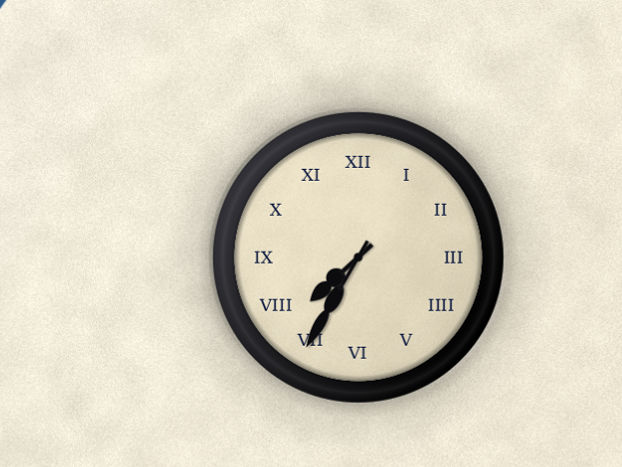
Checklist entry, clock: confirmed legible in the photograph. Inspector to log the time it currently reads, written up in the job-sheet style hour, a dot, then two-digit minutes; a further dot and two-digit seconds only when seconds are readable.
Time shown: 7.35
